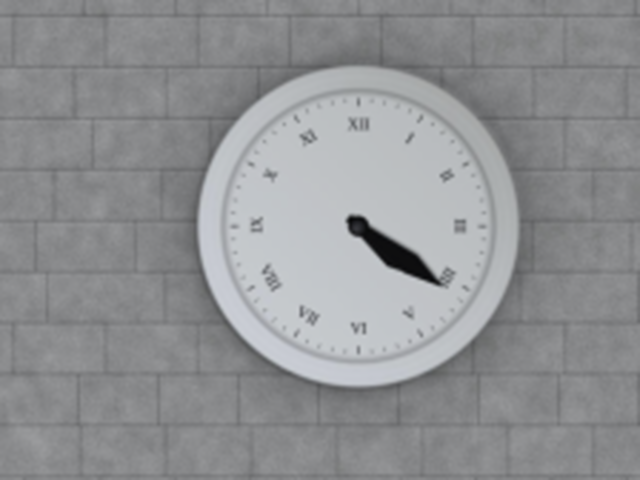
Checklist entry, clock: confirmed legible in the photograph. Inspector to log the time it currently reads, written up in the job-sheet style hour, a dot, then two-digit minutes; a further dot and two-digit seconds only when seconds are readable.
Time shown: 4.21
